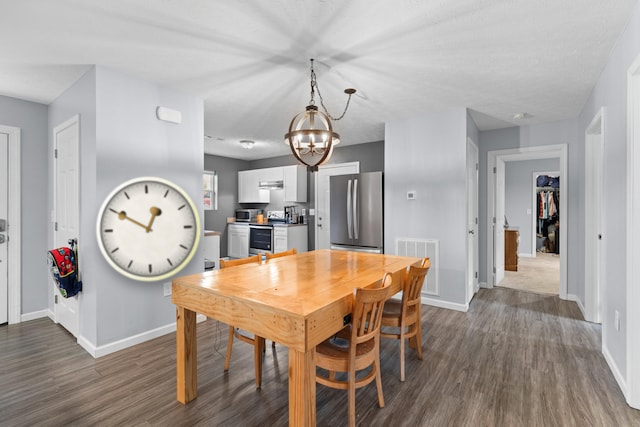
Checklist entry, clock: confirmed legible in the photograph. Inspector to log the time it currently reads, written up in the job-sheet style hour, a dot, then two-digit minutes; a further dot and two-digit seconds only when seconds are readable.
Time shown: 12.50
